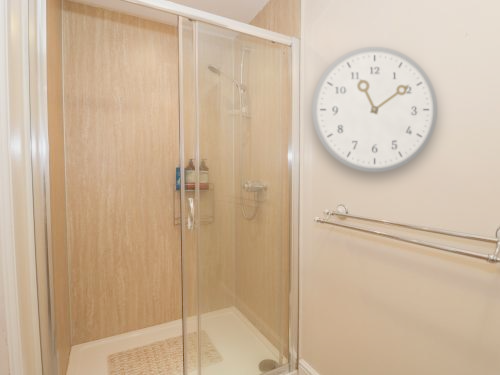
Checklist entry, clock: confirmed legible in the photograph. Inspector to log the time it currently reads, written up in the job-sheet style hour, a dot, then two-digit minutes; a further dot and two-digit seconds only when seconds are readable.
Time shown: 11.09
